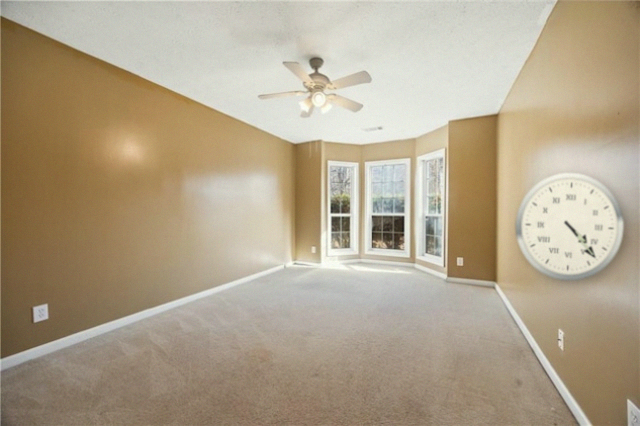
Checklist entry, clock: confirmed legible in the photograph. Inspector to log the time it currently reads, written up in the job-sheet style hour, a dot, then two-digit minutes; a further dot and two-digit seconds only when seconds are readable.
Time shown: 4.23
